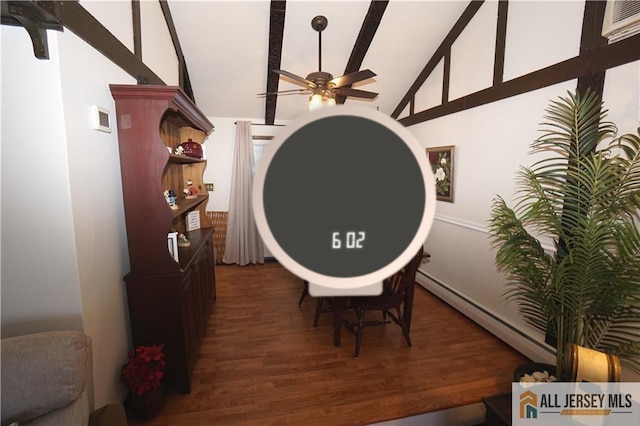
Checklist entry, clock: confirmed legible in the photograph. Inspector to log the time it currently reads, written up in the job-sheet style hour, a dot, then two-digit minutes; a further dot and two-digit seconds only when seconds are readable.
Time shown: 6.02
